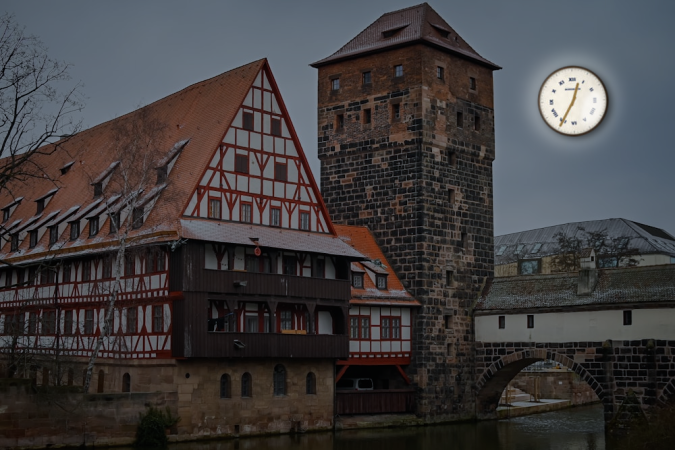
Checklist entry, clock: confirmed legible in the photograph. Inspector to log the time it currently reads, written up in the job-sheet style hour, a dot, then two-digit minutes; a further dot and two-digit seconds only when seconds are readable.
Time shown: 12.35
